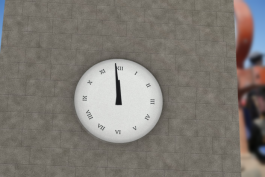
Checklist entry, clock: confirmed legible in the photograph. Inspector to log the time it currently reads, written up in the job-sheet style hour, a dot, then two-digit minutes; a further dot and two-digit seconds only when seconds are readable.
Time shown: 11.59
